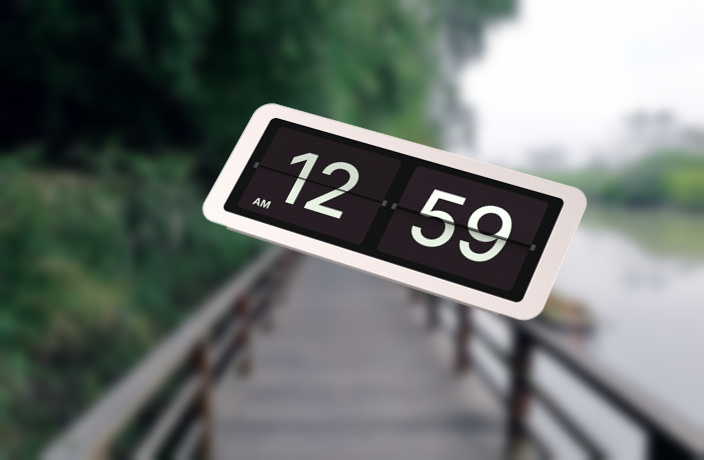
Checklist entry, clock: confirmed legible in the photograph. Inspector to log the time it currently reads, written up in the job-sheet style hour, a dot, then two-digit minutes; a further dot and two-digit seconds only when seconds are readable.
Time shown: 12.59
